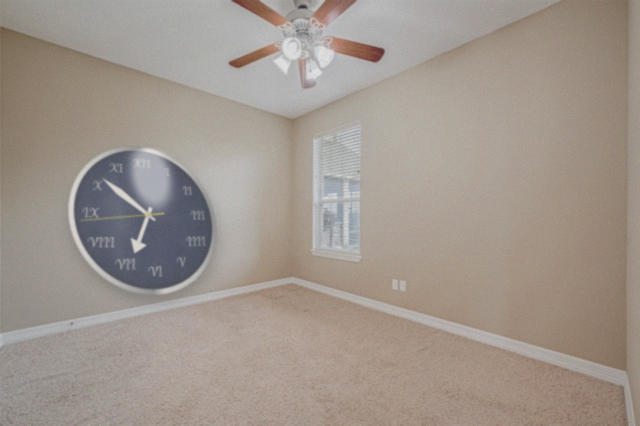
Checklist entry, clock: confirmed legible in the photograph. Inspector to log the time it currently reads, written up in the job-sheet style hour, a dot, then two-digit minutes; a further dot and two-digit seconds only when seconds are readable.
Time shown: 6.51.44
